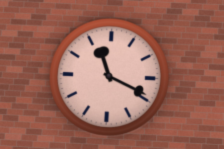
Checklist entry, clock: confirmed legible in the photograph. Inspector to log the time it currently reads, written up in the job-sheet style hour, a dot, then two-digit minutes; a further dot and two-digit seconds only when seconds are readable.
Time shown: 11.19
